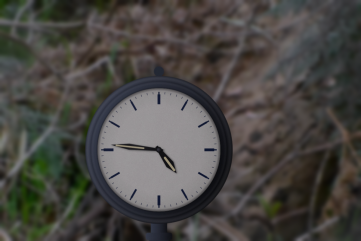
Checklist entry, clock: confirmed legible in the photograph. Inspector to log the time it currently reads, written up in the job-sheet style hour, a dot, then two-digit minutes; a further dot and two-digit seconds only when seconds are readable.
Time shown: 4.46
